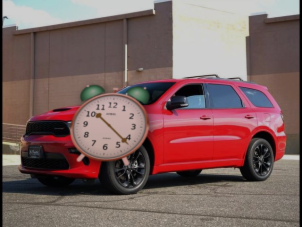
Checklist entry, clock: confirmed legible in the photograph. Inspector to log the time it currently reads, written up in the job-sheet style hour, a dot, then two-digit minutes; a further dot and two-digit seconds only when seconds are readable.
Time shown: 10.22
